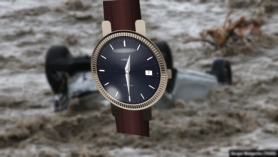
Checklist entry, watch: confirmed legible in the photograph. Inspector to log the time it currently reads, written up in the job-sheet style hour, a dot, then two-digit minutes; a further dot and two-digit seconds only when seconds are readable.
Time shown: 12.30
